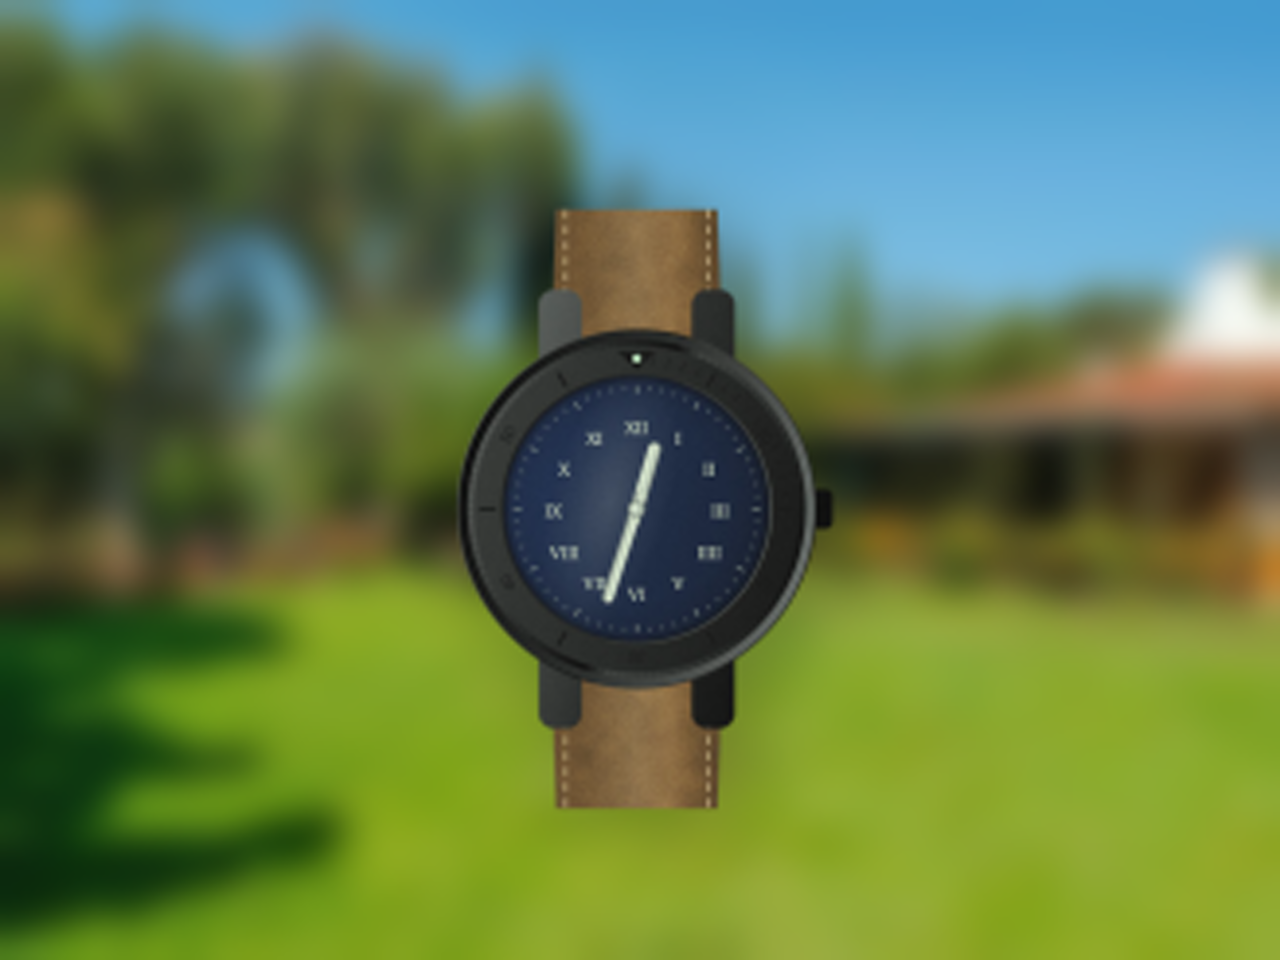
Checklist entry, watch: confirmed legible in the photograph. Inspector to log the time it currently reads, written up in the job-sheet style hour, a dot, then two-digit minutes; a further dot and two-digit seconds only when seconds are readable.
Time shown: 12.33
